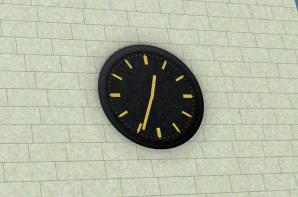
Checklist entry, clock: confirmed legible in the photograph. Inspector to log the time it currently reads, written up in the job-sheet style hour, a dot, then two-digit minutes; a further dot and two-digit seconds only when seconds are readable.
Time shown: 12.34
